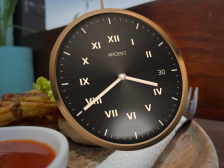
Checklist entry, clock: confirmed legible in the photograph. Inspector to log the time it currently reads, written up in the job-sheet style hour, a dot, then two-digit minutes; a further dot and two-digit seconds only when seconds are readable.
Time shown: 3.40
